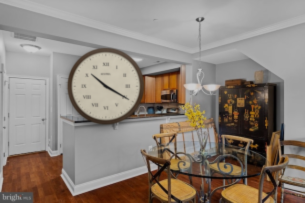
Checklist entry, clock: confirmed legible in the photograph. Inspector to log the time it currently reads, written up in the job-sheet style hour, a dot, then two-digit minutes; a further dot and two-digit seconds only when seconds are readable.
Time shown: 10.20
